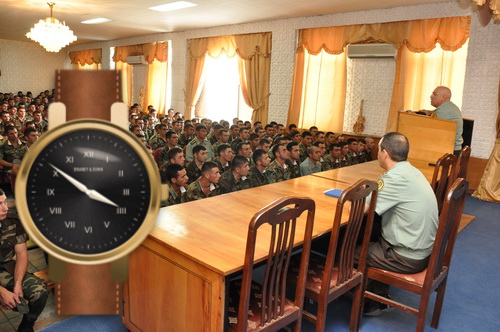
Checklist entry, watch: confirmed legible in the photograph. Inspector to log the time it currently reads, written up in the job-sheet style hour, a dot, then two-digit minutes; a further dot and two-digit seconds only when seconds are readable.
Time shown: 3.51
